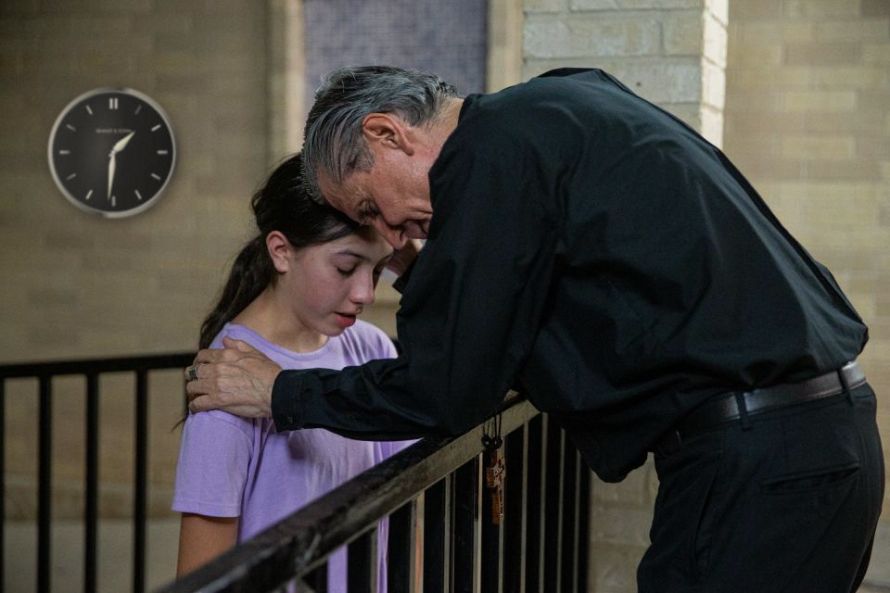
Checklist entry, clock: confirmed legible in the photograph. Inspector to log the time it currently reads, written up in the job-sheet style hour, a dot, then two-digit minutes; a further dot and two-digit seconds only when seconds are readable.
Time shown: 1.31
